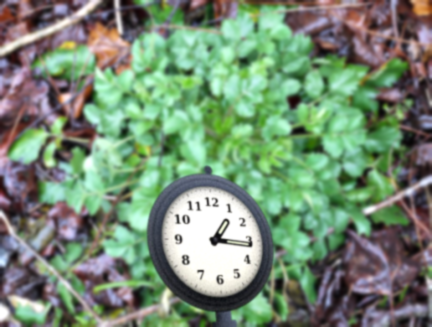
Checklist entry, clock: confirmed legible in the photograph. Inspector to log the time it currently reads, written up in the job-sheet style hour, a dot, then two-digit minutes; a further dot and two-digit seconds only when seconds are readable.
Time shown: 1.16
